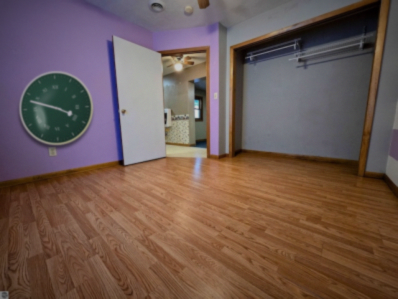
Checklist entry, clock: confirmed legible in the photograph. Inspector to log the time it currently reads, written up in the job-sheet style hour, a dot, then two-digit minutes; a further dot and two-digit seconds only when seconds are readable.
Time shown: 3.48
